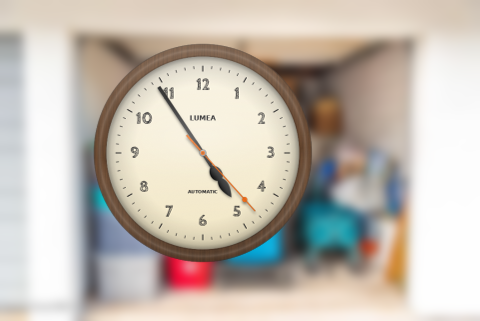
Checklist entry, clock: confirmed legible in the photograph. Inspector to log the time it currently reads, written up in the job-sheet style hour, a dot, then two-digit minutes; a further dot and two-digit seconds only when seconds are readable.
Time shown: 4.54.23
